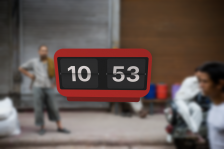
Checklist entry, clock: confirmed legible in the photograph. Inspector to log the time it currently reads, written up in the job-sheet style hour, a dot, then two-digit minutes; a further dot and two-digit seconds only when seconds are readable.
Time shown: 10.53
